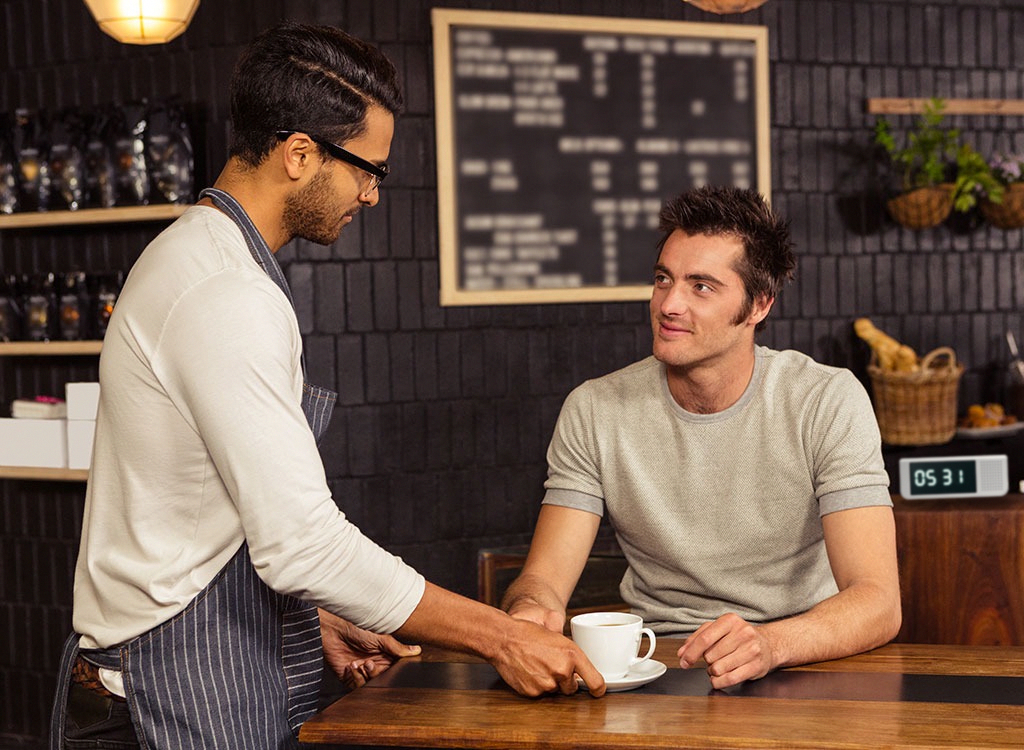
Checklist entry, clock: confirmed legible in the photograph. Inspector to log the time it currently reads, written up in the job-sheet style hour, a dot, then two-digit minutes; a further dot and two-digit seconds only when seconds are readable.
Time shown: 5.31
